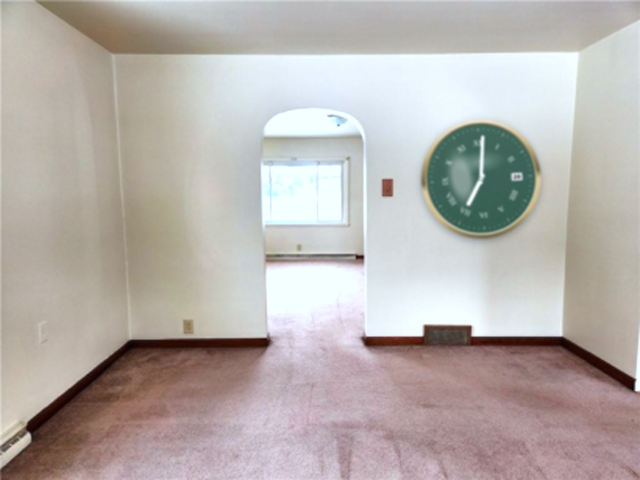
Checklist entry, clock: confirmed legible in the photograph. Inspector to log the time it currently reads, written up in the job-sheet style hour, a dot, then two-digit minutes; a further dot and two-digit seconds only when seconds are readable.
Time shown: 7.01
